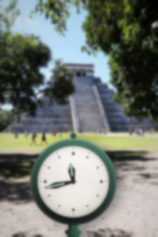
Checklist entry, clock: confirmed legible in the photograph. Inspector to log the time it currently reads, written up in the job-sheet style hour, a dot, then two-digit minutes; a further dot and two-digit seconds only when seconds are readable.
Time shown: 11.43
